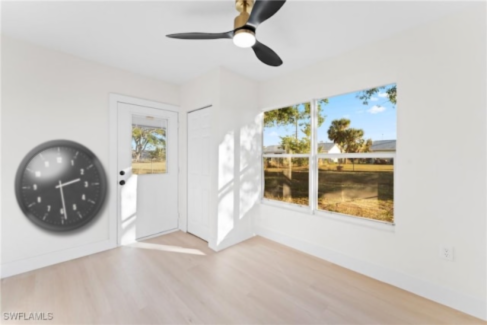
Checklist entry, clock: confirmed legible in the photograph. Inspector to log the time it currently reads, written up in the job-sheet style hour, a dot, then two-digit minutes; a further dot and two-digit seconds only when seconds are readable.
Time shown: 2.29
